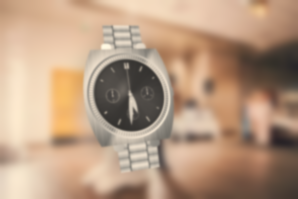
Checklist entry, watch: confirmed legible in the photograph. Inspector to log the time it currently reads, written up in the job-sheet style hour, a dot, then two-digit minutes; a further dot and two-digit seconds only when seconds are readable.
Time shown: 5.31
